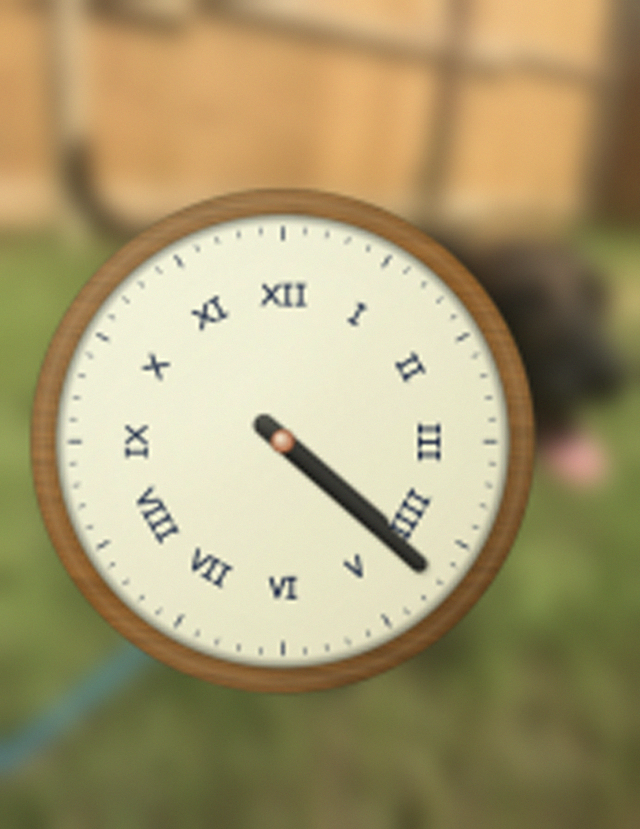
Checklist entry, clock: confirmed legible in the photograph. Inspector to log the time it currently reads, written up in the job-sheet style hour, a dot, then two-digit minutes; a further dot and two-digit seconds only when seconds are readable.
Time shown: 4.22
